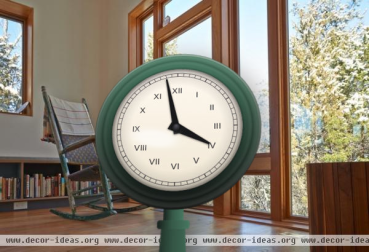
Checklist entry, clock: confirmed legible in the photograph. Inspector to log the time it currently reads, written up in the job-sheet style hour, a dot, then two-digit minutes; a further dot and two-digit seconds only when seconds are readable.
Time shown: 3.58
